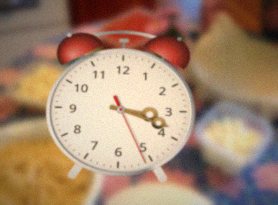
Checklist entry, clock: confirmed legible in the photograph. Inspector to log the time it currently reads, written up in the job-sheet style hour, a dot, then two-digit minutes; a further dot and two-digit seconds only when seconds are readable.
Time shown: 3.18.26
